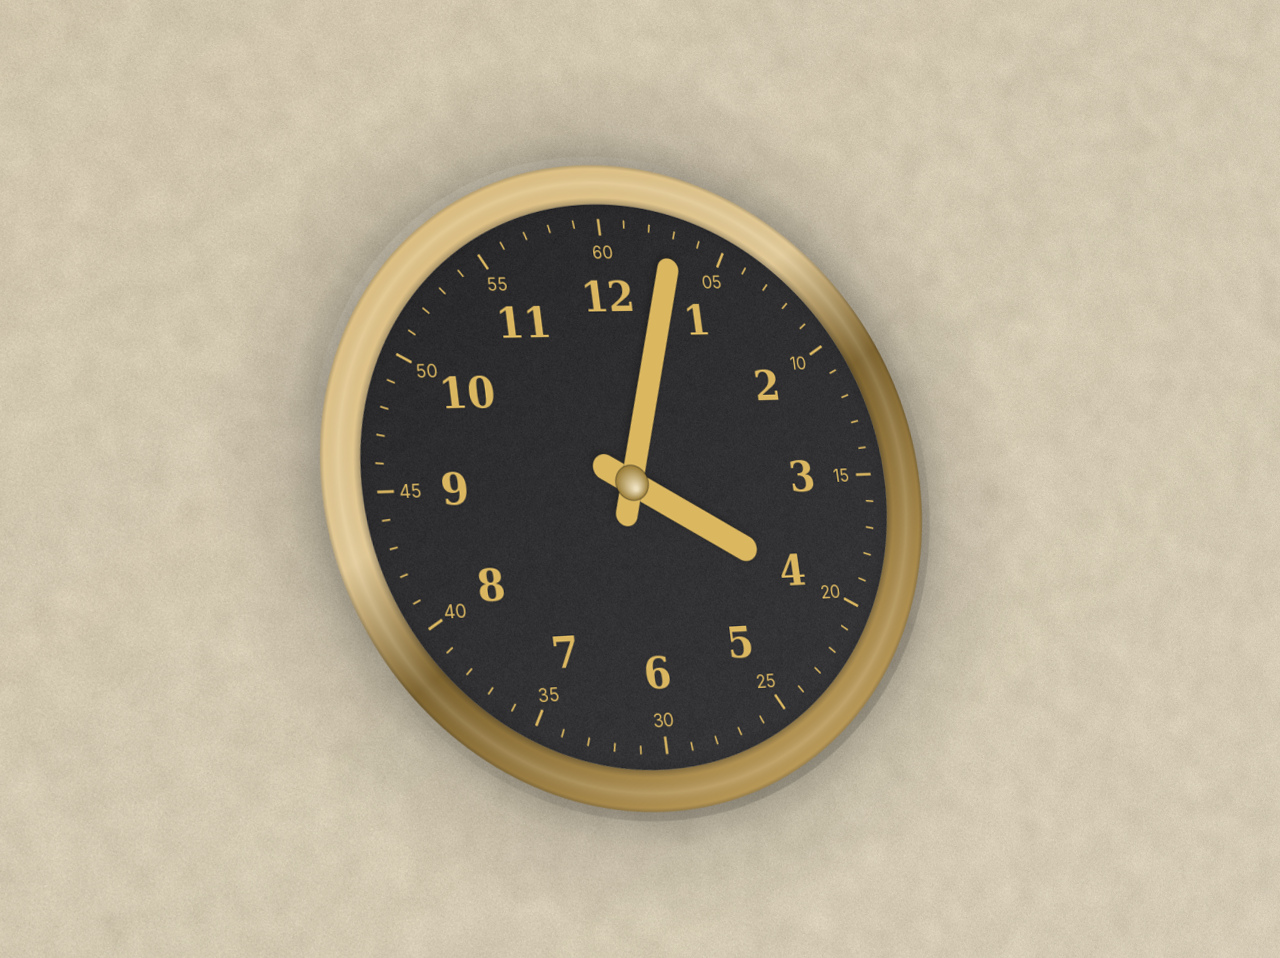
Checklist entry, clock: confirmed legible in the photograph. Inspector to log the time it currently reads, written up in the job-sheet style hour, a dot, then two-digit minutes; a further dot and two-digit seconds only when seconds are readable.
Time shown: 4.03
